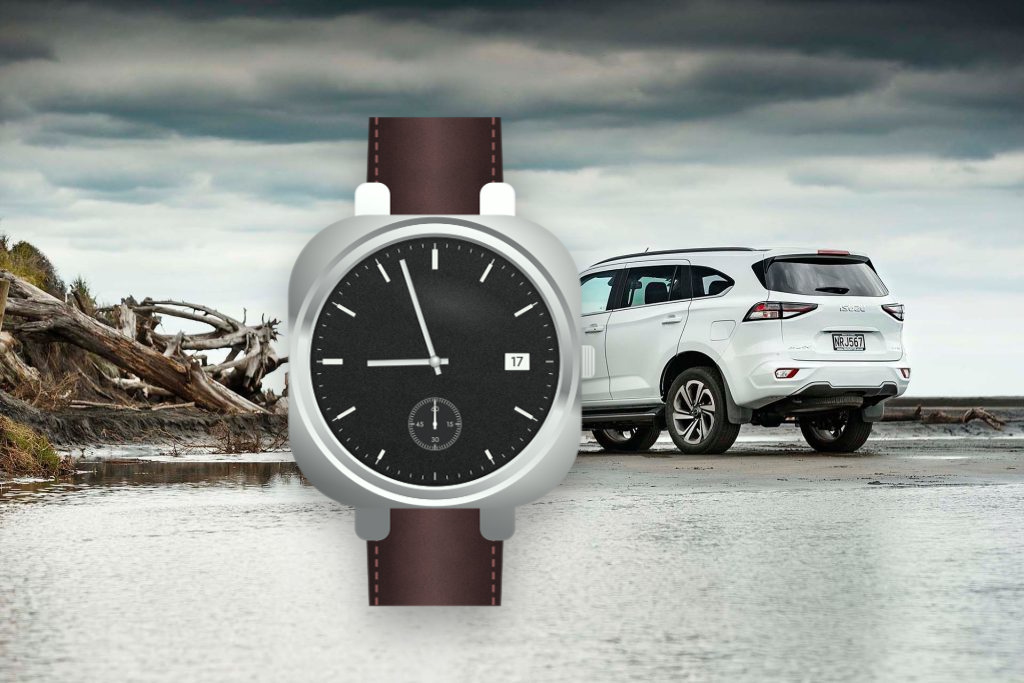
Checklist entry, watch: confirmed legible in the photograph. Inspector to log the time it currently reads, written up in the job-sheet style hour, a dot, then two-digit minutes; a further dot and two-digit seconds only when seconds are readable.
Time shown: 8.57
